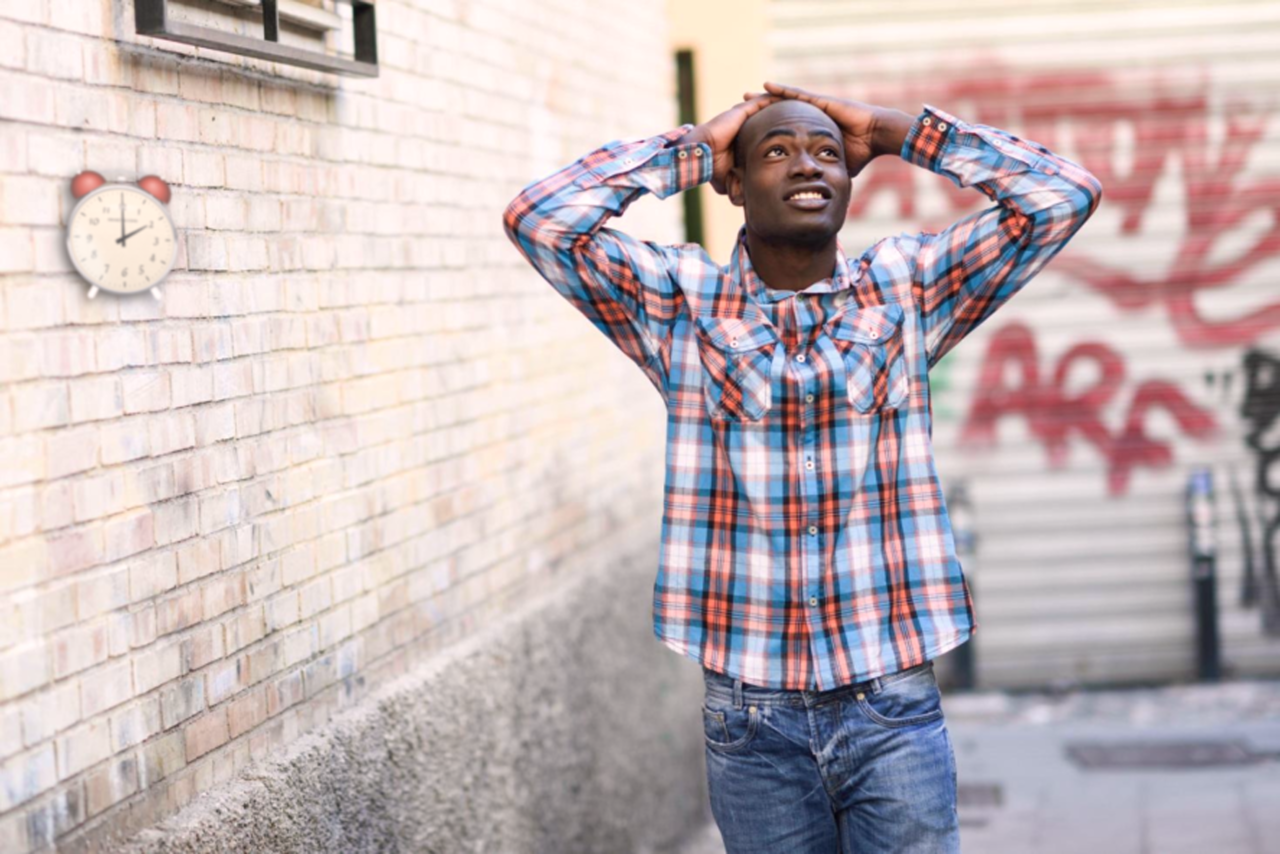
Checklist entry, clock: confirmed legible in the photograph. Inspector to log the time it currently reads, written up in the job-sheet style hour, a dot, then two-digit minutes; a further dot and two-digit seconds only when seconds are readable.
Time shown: 2.00
